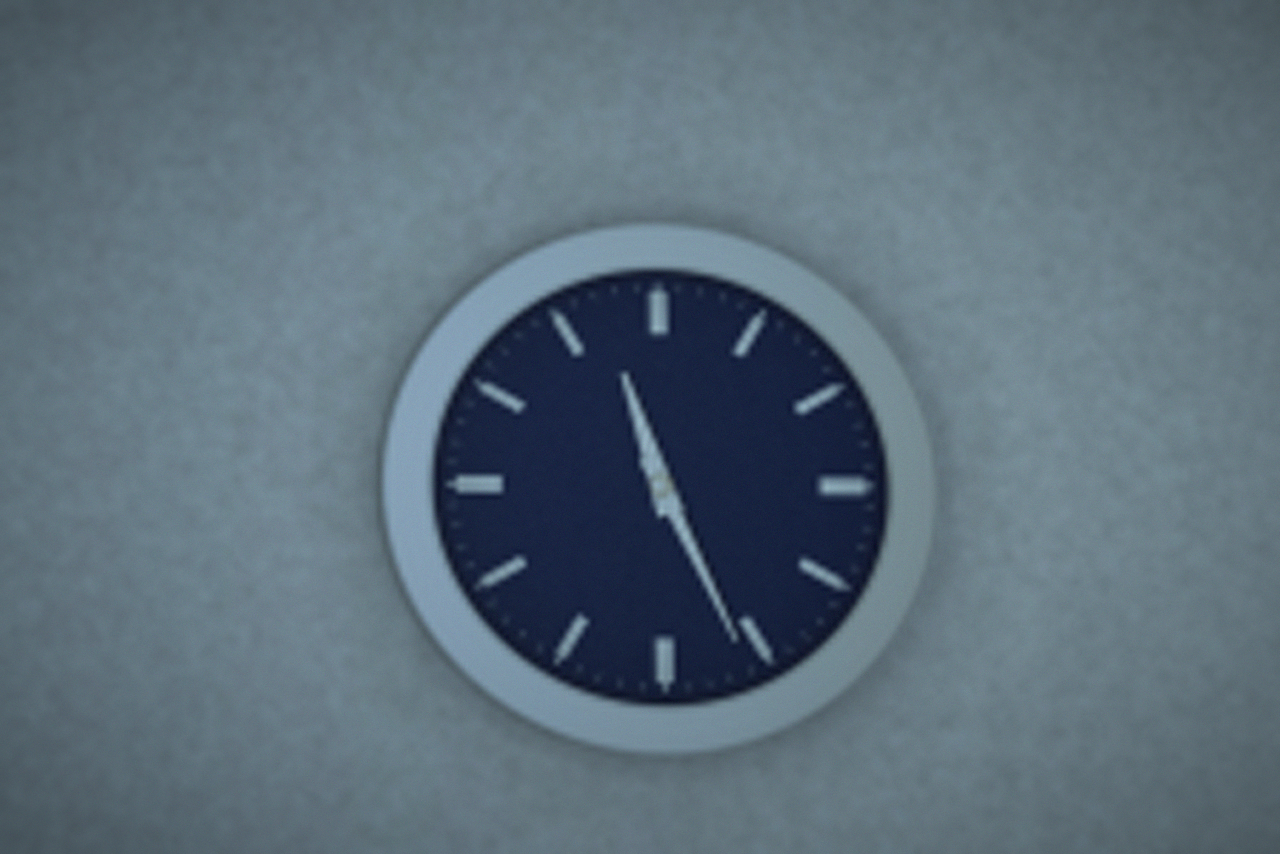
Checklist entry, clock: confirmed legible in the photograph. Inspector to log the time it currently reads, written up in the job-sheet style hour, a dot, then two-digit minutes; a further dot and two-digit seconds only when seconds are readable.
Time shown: 11.26
